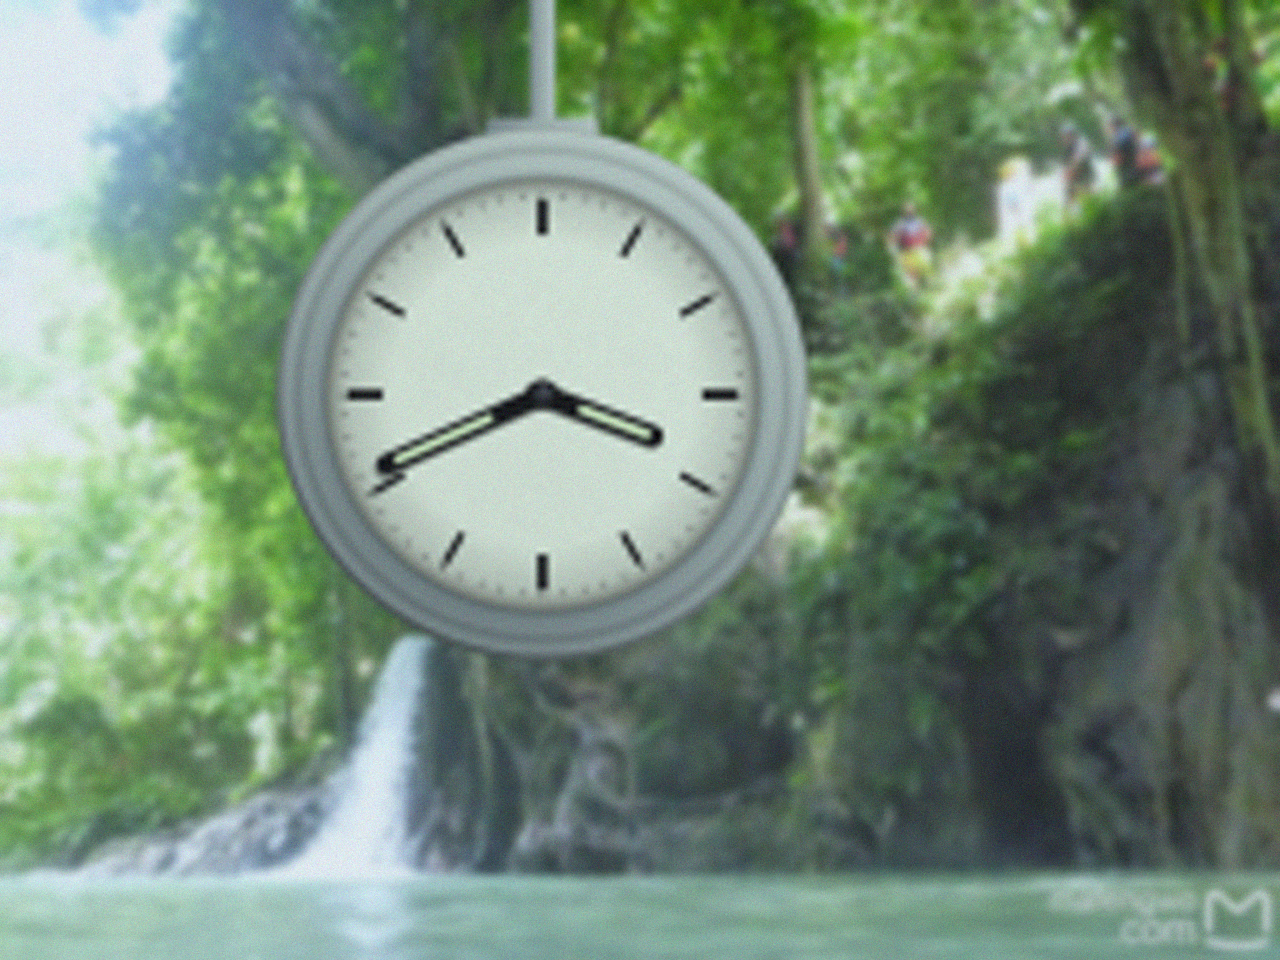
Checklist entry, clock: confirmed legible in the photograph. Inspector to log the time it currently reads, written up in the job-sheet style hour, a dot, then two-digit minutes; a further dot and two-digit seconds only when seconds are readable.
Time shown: 3.41
